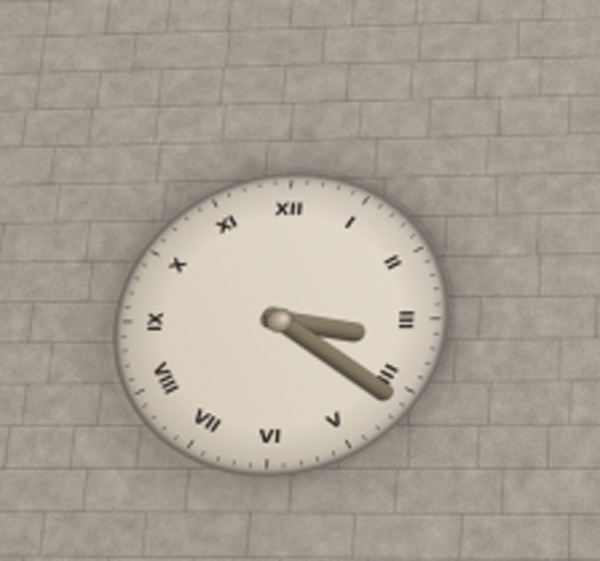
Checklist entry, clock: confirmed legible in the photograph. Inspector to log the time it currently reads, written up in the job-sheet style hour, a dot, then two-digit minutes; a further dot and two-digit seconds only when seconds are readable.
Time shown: 3.21
